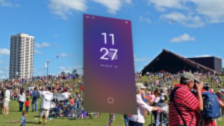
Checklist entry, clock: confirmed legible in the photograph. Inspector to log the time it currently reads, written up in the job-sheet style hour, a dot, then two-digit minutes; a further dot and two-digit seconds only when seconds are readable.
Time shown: 11.27
